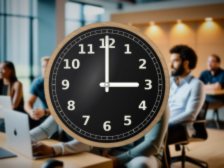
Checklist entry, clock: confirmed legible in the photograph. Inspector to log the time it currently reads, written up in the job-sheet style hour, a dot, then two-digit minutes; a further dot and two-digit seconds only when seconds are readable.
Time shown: 3.00
